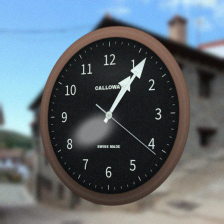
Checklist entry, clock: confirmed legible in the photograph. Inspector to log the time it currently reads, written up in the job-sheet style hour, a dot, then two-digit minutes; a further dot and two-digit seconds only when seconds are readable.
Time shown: 1.06.21
